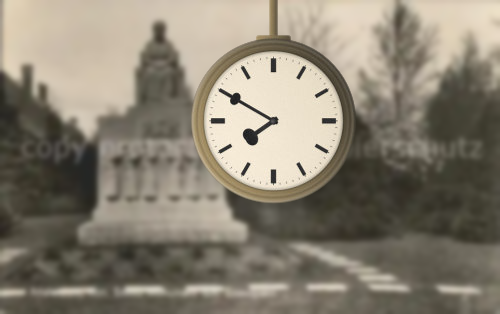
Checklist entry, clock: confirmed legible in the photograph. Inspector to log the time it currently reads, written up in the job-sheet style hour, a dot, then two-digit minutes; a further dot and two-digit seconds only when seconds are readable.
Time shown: 7.50
